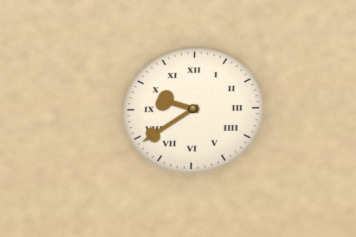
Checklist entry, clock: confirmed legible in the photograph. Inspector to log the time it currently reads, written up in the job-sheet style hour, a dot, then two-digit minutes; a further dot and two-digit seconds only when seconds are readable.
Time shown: 9.39
